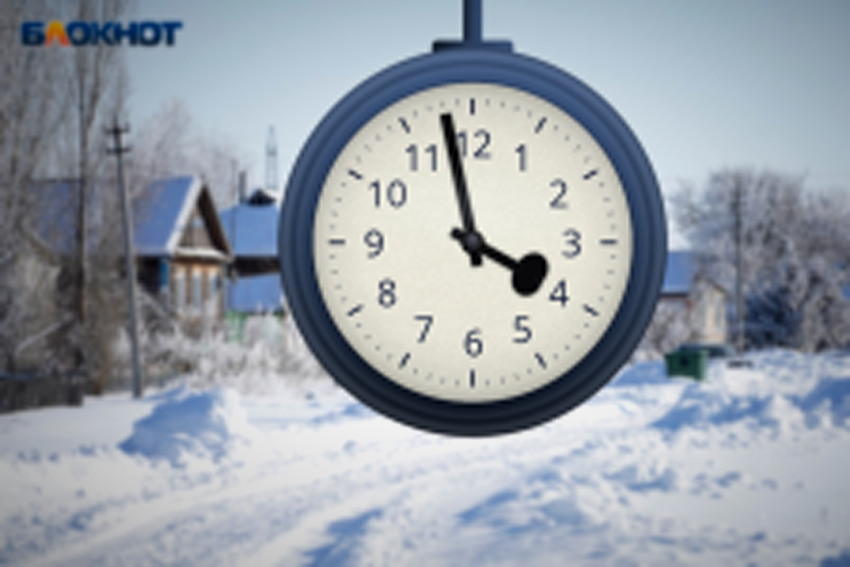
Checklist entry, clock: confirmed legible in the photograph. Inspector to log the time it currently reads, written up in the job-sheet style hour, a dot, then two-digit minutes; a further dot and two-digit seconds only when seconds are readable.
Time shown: 3.58
